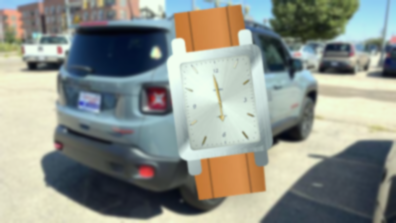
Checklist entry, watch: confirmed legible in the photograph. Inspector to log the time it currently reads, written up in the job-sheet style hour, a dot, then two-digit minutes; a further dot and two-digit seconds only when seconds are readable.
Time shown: 5.59
